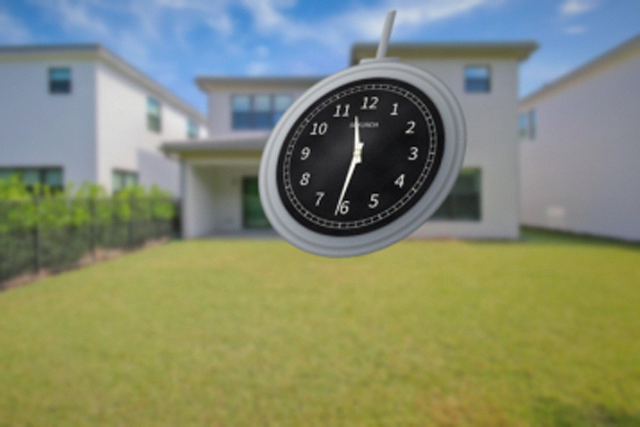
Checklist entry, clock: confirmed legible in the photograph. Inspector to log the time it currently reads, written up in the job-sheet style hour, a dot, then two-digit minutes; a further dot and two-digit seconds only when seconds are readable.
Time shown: 11.31
